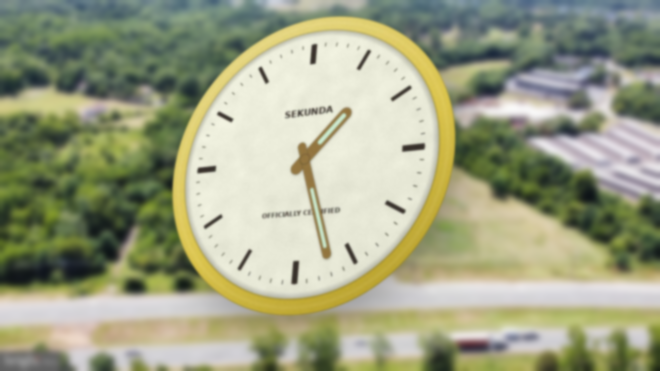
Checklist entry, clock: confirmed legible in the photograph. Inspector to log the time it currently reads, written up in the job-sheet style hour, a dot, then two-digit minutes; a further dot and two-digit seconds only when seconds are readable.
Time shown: 1.27
